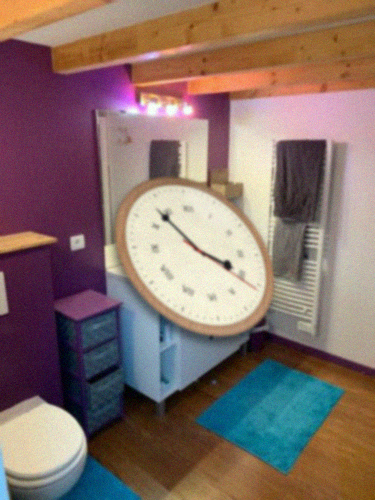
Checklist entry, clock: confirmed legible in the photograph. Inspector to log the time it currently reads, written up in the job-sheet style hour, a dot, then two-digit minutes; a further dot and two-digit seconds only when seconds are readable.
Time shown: 3.53.21
